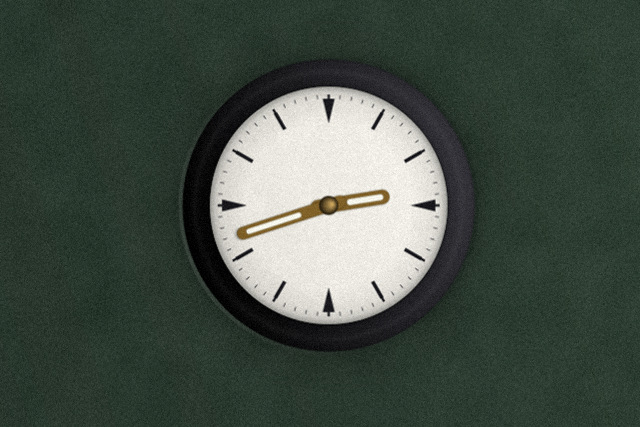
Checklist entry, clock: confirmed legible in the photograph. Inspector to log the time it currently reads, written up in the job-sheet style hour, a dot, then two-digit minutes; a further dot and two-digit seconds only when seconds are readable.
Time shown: 2.42
